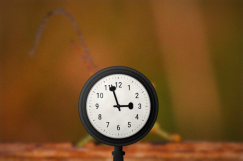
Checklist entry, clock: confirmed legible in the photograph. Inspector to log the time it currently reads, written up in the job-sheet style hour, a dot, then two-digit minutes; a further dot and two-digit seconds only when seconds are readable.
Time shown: 2.57
